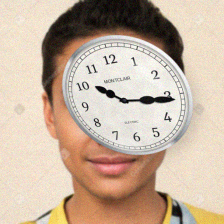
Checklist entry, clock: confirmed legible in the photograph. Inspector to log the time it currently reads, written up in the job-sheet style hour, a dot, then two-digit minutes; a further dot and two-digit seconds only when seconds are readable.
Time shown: 10.16
